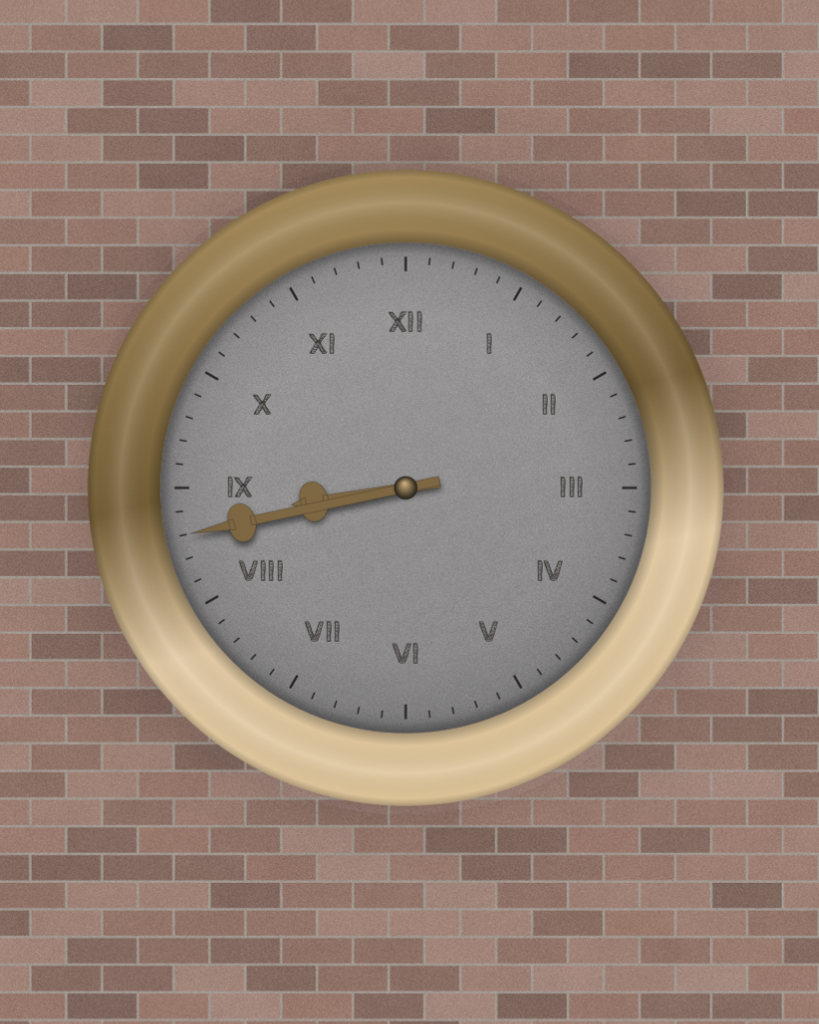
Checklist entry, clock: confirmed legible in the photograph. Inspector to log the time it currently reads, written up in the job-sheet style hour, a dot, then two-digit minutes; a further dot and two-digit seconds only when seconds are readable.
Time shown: 8.43
